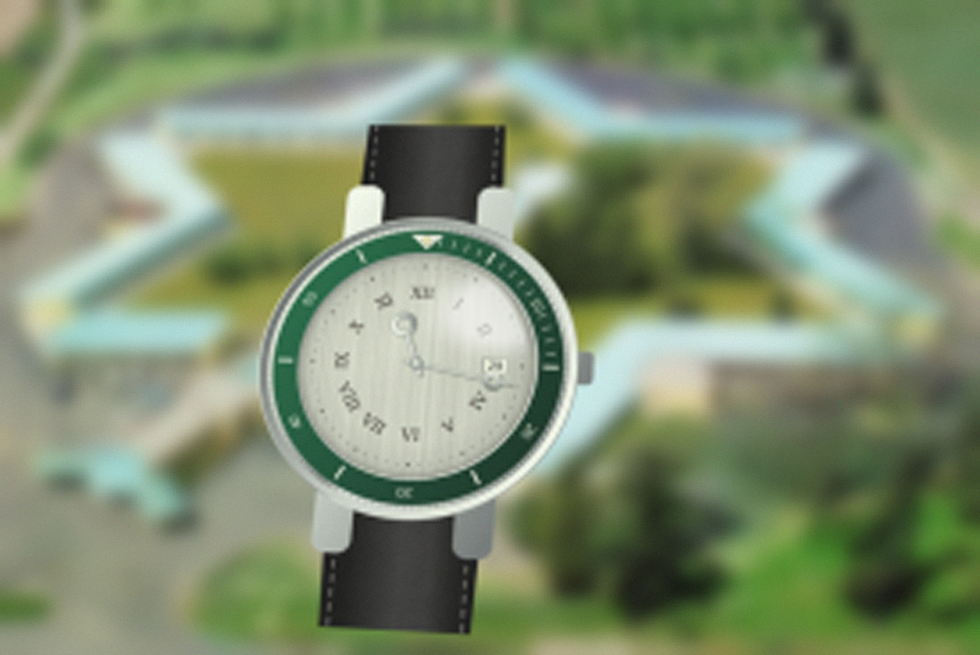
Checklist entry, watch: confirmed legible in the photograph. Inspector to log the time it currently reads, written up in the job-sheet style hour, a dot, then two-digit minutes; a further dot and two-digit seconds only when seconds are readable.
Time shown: 11.17
